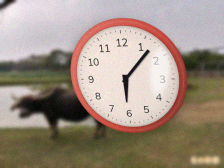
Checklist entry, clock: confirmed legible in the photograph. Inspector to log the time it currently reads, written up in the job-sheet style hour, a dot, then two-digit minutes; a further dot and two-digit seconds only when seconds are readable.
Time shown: 6.07
